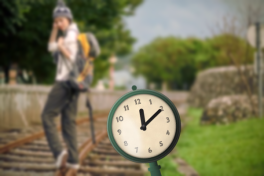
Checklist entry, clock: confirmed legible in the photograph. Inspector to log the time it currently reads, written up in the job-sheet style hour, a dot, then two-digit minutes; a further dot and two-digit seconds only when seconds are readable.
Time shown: 12.10
